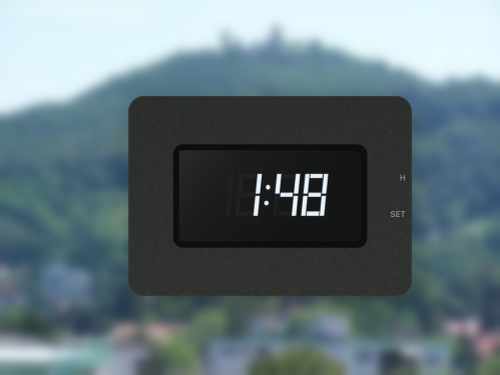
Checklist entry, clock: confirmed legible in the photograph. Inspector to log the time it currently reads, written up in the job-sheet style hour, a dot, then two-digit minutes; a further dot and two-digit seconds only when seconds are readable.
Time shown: 1.48
